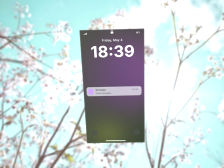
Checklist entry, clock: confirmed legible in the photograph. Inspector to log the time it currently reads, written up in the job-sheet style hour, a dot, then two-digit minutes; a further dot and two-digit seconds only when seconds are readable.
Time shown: 18.39
